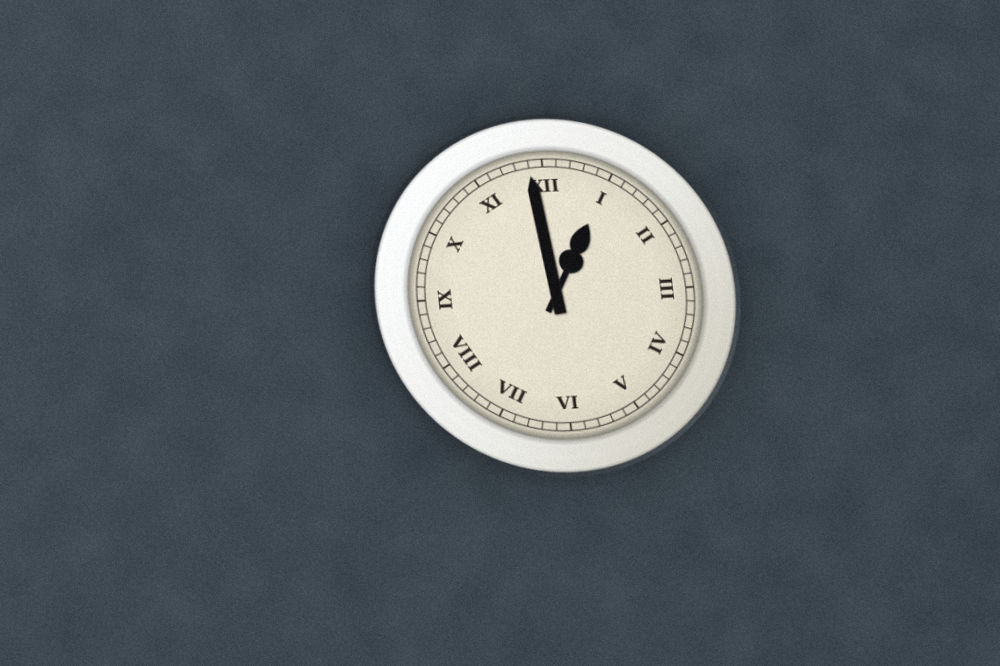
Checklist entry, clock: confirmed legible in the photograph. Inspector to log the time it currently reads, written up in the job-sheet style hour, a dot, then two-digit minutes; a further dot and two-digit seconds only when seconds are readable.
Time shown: 12.59
